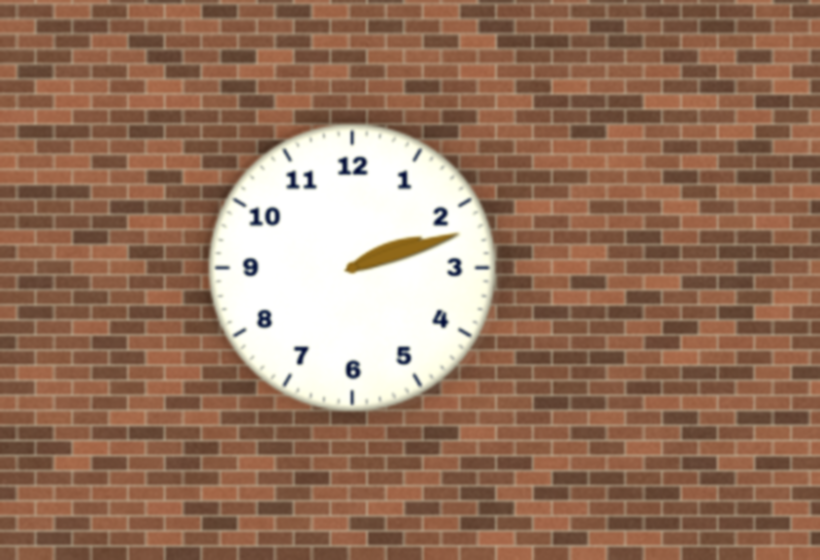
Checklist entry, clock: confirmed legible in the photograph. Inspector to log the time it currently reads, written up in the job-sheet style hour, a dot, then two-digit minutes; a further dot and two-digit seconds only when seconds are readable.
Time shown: 2.12
